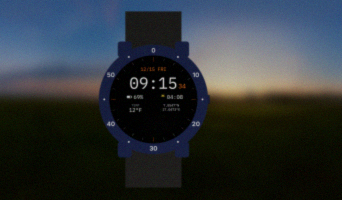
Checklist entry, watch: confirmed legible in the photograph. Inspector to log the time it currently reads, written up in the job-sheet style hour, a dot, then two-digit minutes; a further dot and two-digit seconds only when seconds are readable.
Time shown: 9.15
